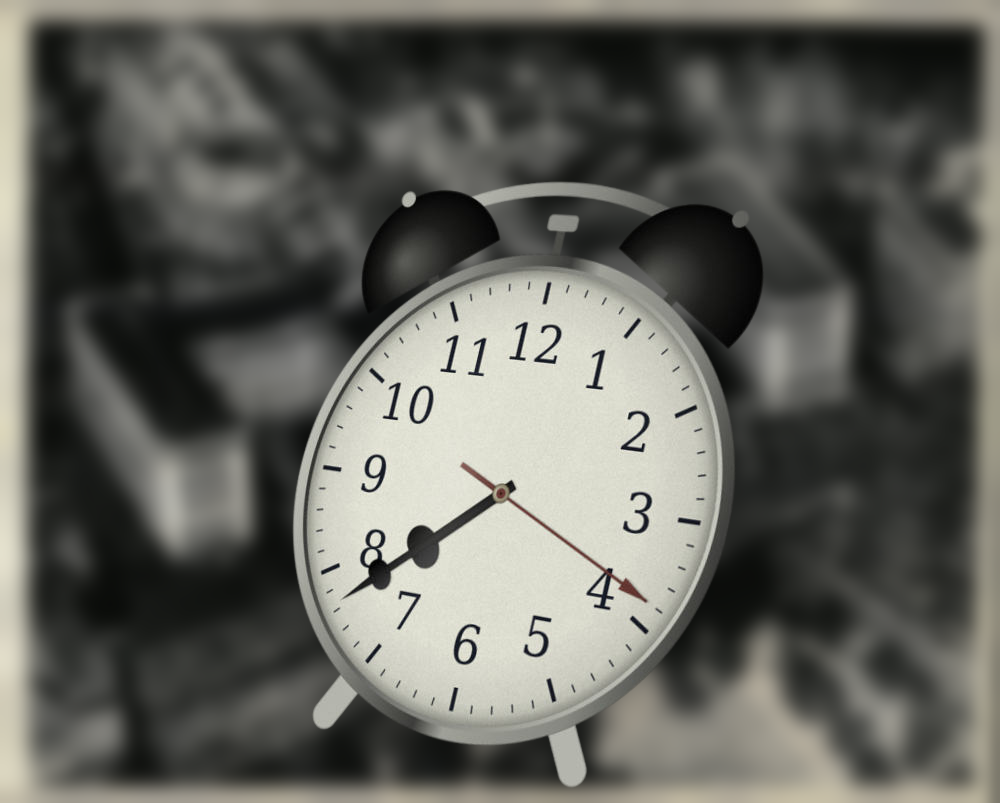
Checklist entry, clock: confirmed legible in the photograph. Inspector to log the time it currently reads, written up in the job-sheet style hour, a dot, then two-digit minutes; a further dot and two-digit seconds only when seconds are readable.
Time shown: 7.38.19
